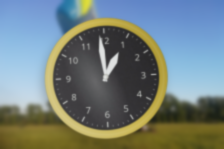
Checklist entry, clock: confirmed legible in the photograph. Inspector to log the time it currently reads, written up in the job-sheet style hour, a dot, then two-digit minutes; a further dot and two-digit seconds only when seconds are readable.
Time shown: 12.59
